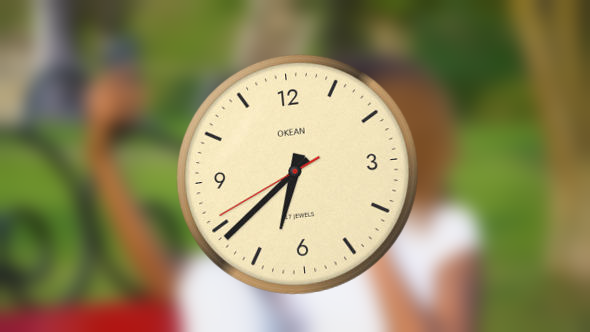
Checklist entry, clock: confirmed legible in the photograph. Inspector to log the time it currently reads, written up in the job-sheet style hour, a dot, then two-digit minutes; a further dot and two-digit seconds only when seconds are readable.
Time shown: 6.38.41
